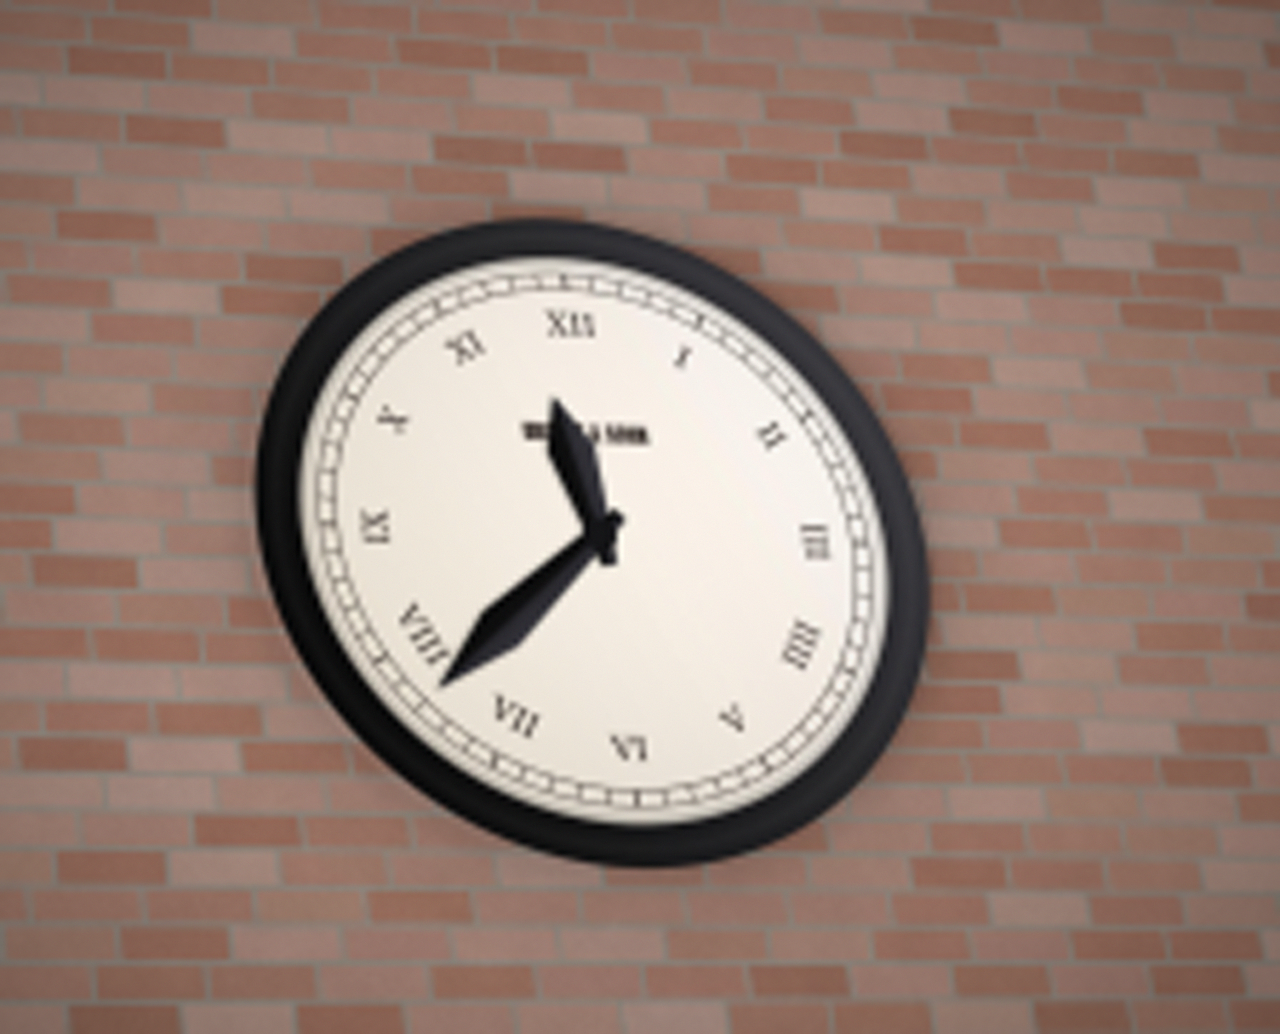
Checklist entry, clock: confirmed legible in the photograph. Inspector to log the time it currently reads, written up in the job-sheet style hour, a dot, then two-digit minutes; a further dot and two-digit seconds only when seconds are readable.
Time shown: 11.38
